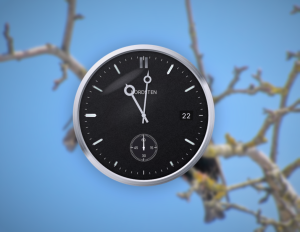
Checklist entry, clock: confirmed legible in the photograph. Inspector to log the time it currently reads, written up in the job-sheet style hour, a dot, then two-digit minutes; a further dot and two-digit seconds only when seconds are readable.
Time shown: 11.01
